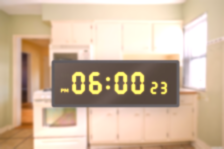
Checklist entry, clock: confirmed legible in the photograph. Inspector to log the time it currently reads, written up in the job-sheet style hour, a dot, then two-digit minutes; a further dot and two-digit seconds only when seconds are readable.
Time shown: 6.00.23
